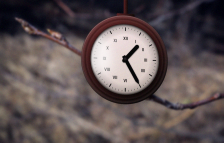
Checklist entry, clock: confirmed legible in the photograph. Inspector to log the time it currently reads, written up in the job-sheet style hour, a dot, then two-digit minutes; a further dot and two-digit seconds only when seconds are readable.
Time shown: 1.25
